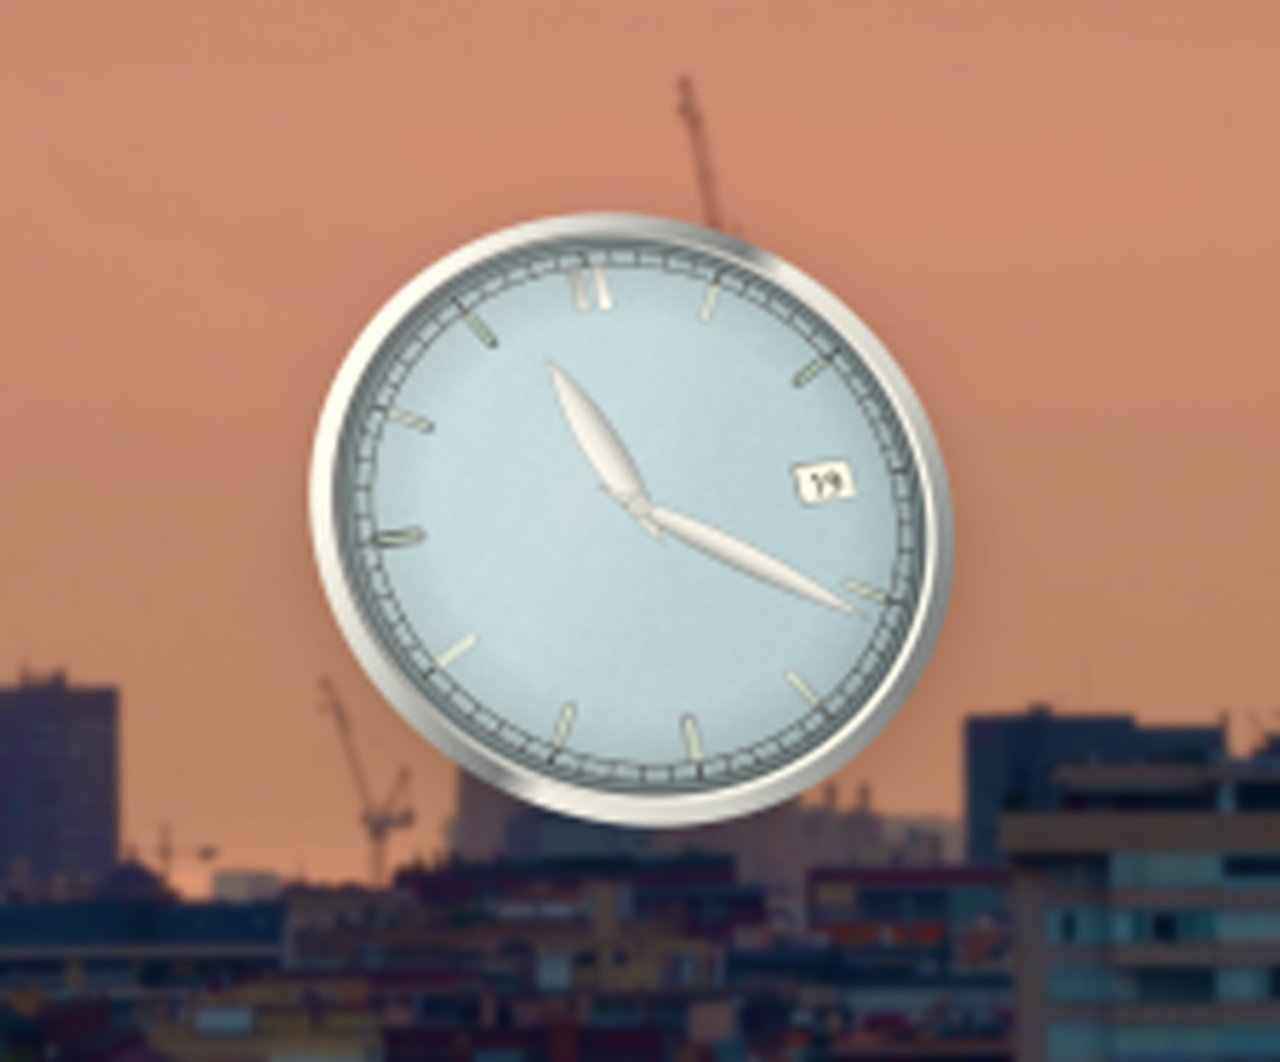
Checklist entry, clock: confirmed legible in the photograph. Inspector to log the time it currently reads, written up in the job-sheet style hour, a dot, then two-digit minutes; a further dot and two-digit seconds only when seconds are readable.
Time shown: 11.21
